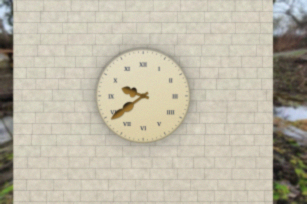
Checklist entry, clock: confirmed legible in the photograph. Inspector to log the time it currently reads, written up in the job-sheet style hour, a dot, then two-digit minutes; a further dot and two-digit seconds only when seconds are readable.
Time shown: 9.39
